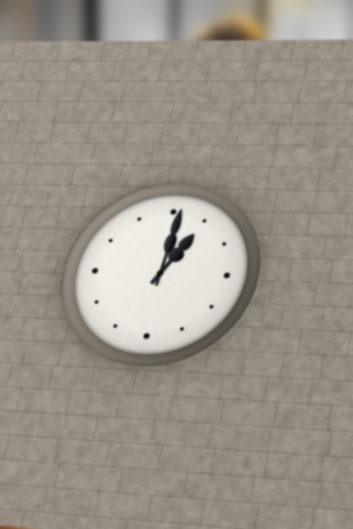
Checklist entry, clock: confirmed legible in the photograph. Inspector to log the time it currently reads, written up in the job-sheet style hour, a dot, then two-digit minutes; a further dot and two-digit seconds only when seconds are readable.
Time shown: 1.01
